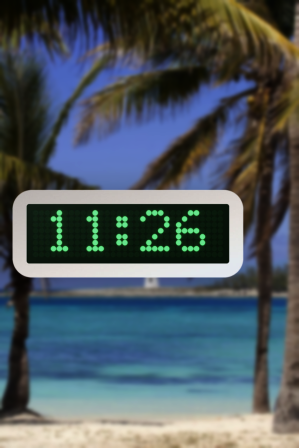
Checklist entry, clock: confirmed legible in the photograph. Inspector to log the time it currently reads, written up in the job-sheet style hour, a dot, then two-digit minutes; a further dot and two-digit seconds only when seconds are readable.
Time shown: 11.26
